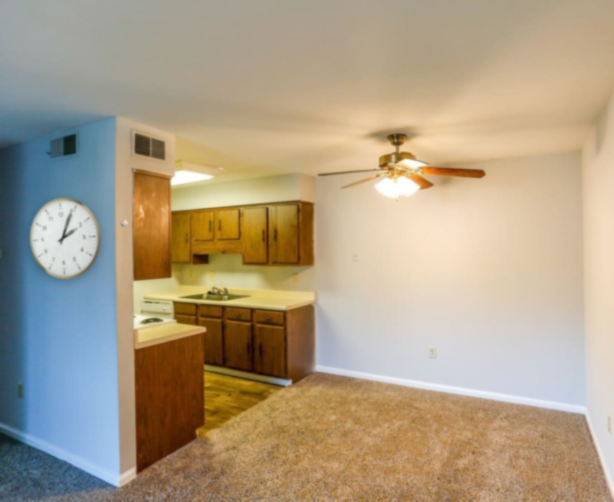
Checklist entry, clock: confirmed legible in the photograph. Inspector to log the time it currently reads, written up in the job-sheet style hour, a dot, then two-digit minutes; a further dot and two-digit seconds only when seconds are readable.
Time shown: 2.04
